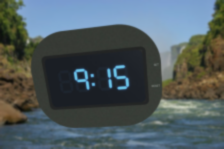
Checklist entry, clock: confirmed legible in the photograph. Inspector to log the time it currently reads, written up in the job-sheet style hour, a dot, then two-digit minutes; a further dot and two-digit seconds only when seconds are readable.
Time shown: 9.15
